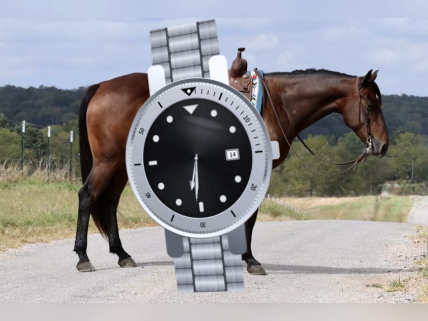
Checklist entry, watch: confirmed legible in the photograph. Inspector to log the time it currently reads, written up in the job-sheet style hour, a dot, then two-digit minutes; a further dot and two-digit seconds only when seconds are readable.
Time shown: 6.31
